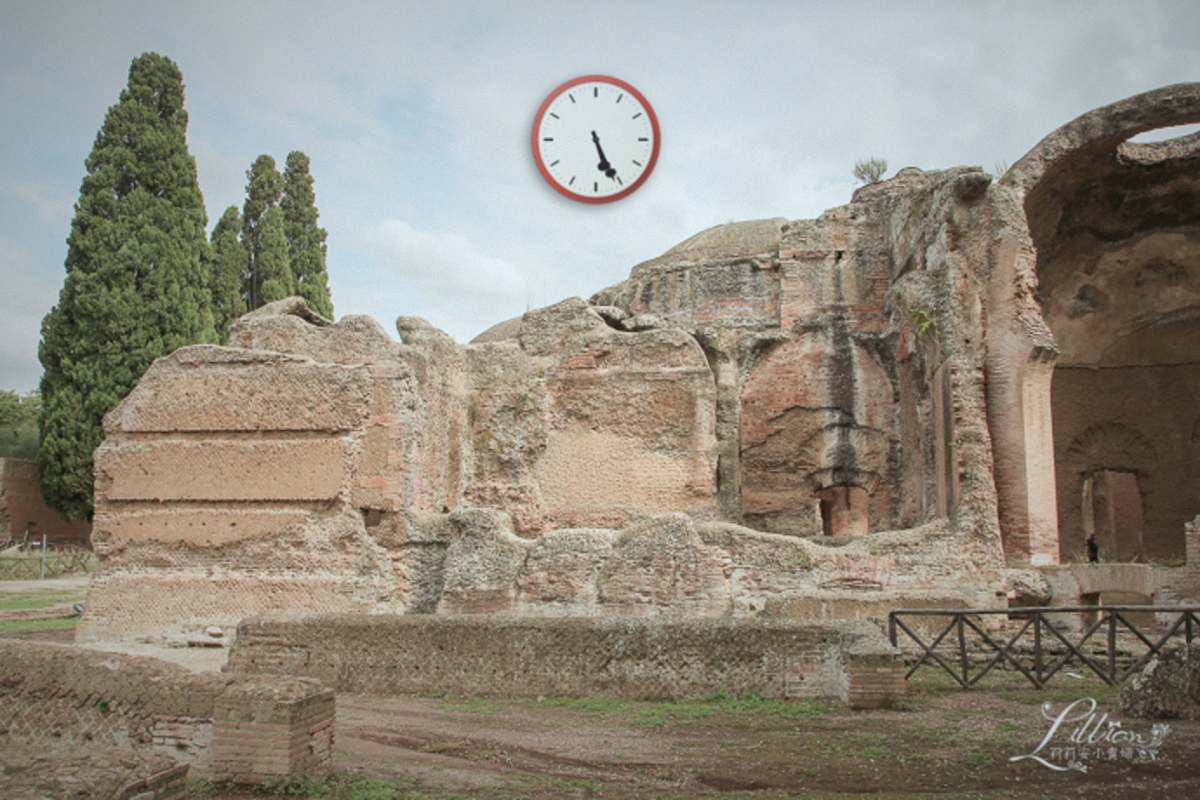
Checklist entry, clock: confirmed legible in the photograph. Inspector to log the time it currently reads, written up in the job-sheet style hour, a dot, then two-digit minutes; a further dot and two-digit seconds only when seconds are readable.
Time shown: 5.26
